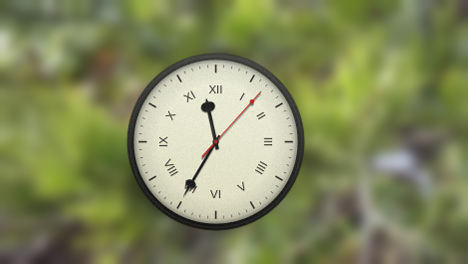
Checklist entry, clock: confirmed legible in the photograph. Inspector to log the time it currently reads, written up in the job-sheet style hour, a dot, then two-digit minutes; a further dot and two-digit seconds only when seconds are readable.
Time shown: 11.35.07
